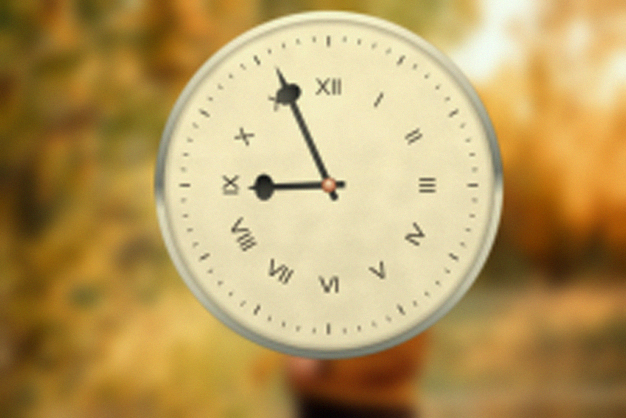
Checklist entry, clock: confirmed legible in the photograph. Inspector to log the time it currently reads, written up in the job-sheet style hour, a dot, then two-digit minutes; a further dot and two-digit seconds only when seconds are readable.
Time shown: 8.56
